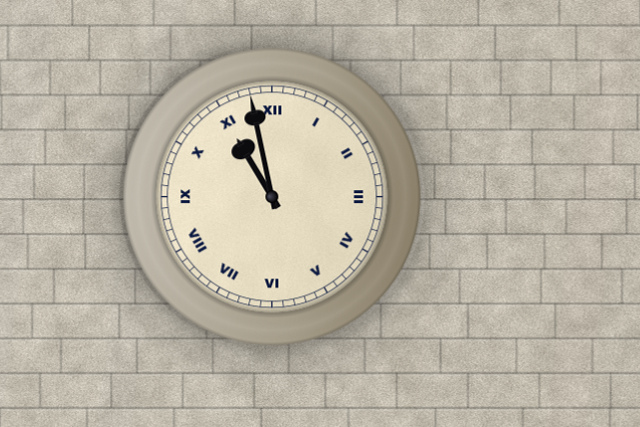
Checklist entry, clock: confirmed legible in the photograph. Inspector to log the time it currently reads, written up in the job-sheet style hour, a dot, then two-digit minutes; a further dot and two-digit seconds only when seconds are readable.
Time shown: 10.58
